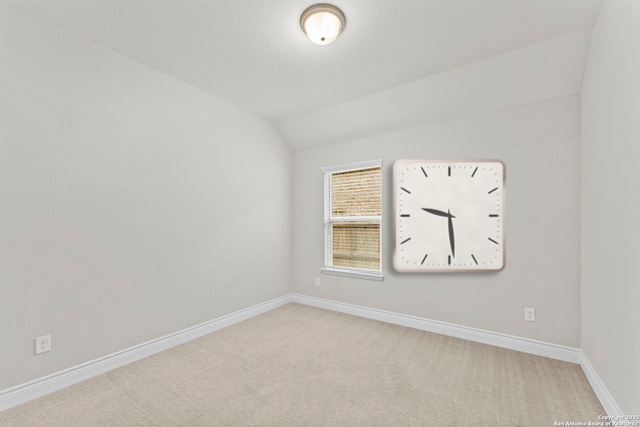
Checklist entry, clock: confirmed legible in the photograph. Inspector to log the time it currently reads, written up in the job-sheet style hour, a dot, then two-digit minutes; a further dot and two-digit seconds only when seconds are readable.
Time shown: 9.29
